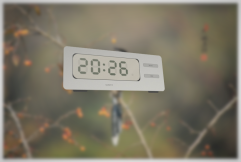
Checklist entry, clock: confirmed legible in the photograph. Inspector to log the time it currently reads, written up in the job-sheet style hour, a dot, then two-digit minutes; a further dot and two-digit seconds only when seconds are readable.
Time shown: 20.26
